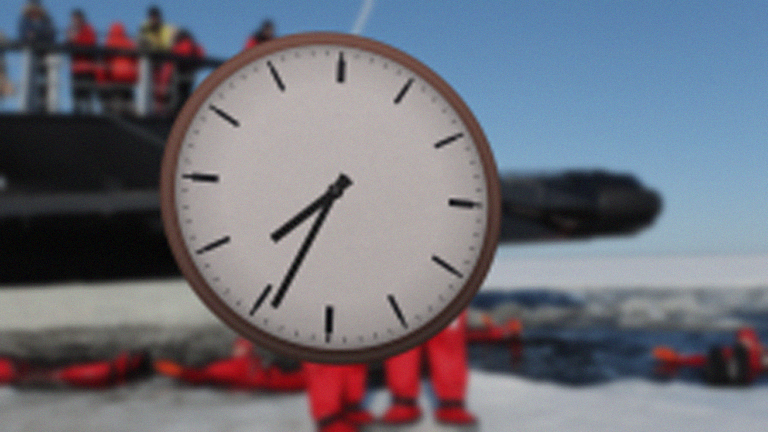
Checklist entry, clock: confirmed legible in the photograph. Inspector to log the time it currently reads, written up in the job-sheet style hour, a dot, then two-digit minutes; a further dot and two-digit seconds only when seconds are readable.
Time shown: 7.34
